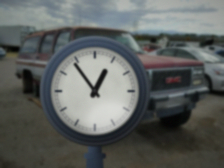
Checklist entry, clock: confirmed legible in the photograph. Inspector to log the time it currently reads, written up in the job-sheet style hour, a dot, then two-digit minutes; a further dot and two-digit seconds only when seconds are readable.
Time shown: 12.54
